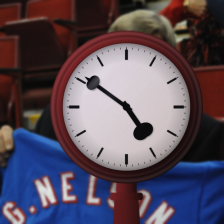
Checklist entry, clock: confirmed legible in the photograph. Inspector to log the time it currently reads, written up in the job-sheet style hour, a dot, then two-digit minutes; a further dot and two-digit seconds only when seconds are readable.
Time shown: 4.51
